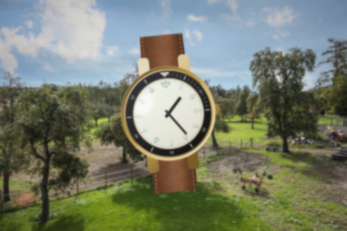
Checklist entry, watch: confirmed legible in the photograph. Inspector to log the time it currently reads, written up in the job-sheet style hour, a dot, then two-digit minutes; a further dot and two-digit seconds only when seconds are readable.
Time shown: 1.24
